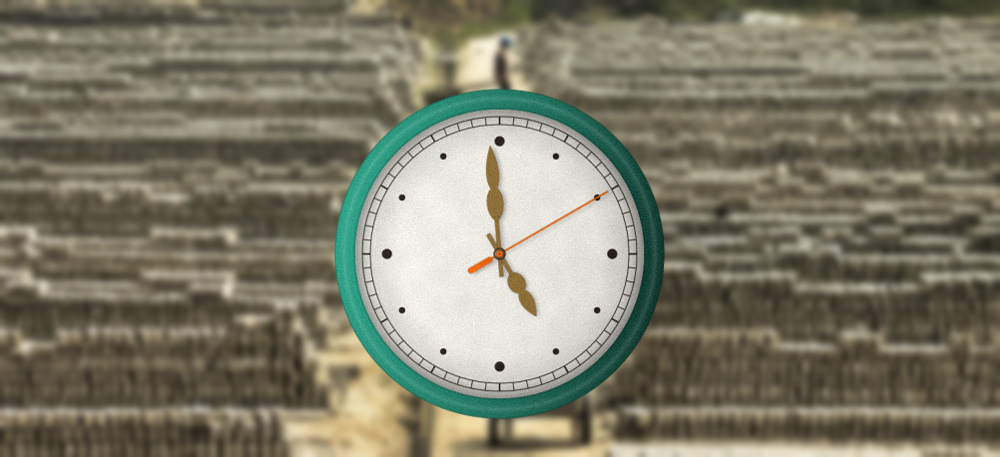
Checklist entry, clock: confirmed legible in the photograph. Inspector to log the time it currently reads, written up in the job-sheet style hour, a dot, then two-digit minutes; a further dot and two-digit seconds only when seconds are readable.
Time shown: 4.59.10
